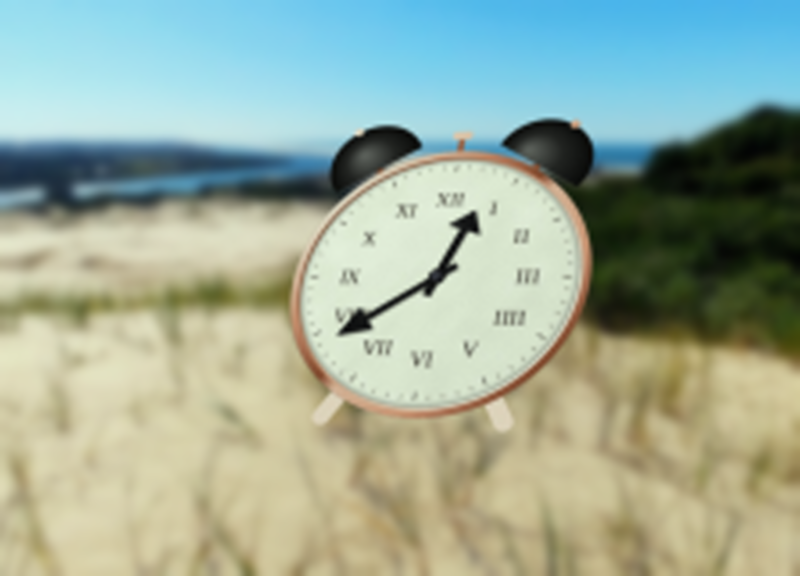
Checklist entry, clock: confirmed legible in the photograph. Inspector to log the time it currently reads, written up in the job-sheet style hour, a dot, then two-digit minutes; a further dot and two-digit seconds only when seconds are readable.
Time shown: 12.39
